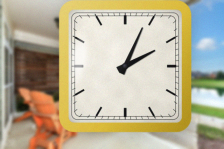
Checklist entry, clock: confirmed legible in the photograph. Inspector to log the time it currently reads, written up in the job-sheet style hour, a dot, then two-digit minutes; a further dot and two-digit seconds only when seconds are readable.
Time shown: 2.04
